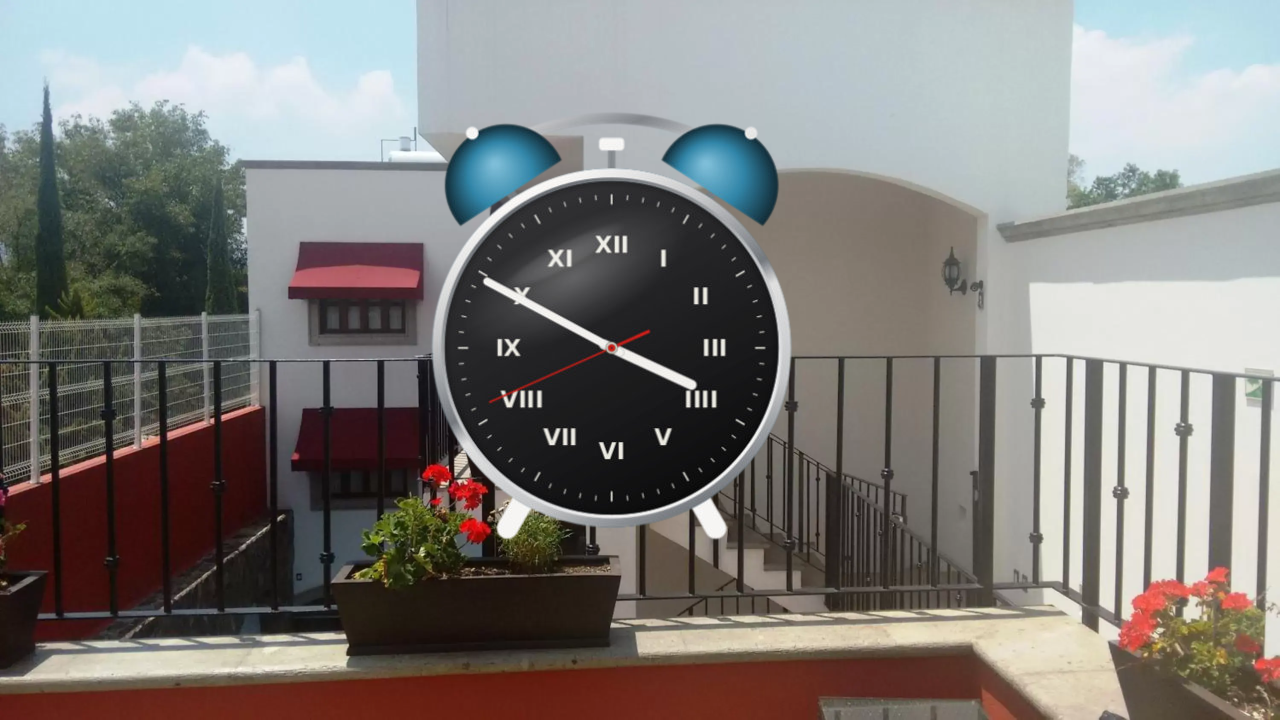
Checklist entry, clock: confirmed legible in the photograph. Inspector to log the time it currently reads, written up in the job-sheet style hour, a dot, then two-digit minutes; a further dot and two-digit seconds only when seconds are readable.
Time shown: 3.49.41
